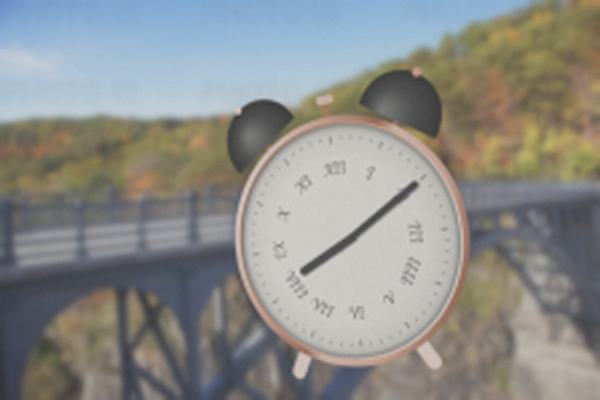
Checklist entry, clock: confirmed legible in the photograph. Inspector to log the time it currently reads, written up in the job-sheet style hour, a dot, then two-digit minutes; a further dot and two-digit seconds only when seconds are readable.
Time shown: 8.10
